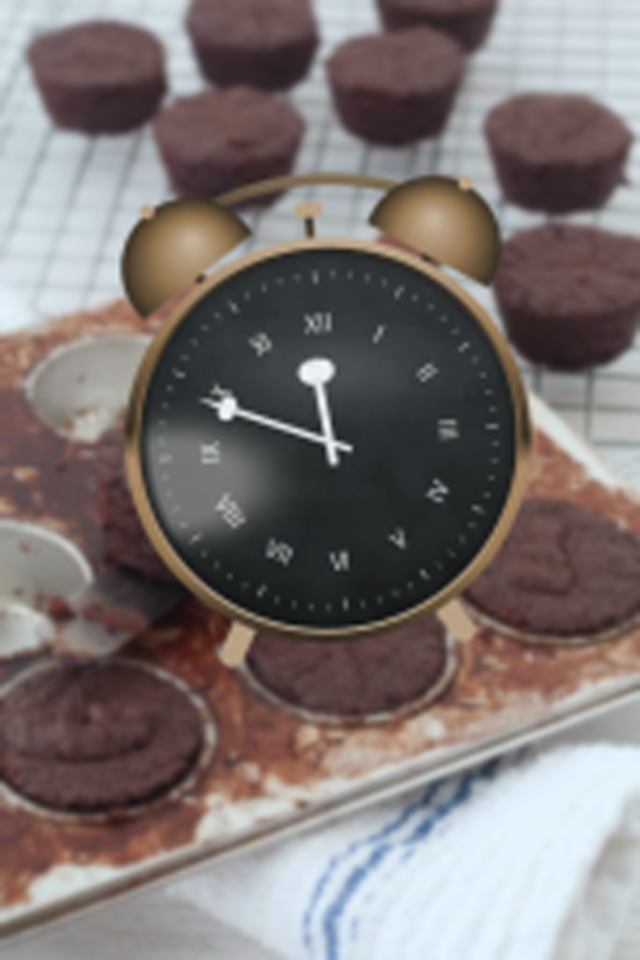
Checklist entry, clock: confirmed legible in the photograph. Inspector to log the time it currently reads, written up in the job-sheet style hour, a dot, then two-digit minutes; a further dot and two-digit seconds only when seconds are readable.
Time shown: 11.49
